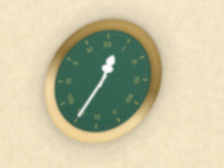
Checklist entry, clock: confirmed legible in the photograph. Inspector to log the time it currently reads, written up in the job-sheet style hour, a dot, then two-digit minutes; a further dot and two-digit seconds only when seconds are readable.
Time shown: 12.35
